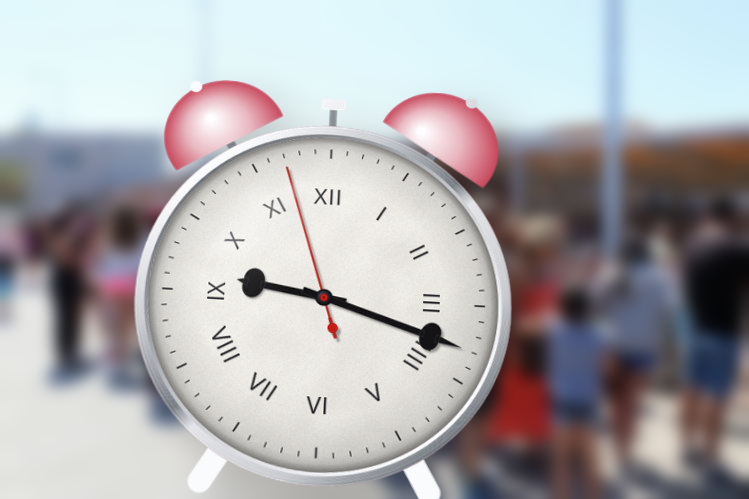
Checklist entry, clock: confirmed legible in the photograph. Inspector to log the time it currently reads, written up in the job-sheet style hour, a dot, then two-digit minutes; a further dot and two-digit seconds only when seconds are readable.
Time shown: 9.17.57
